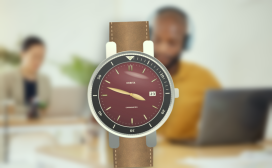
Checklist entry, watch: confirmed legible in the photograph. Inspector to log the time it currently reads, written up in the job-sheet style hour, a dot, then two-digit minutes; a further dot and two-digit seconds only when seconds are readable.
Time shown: 3.48
